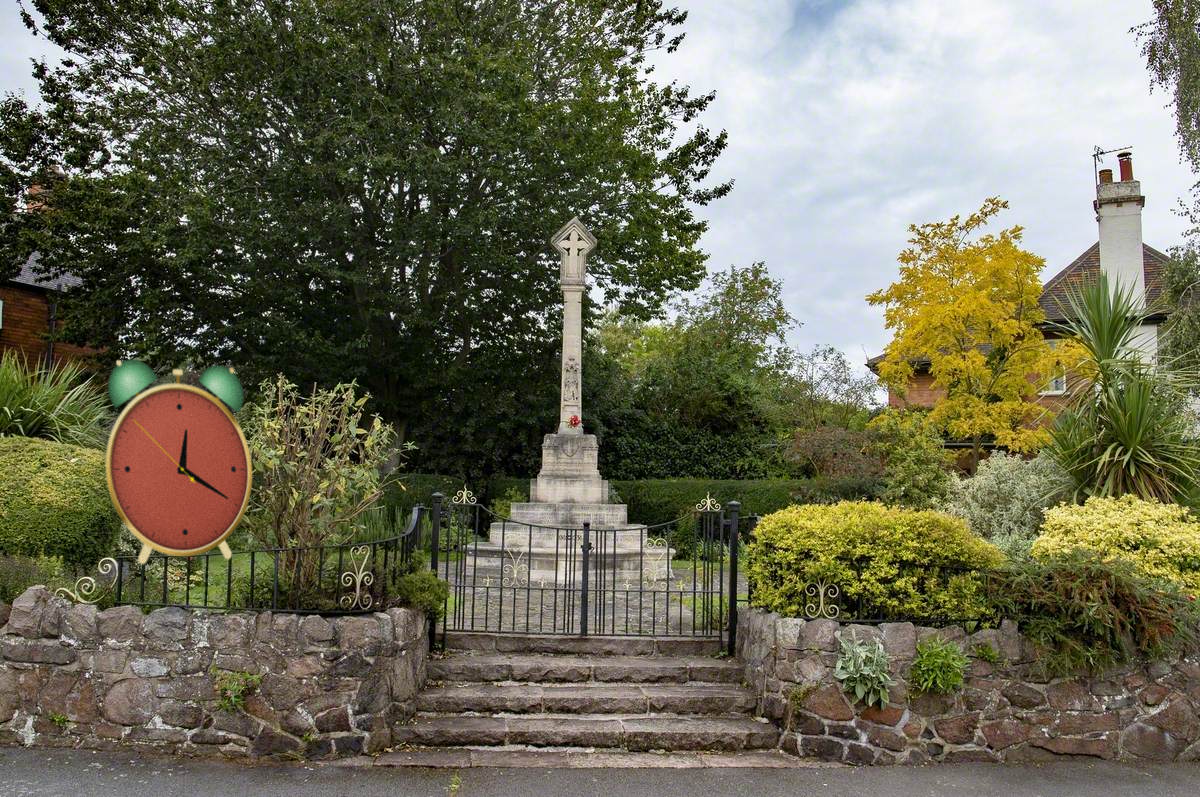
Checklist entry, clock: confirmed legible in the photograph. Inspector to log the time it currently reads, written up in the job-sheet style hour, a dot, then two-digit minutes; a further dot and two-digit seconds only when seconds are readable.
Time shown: 12.19.52
